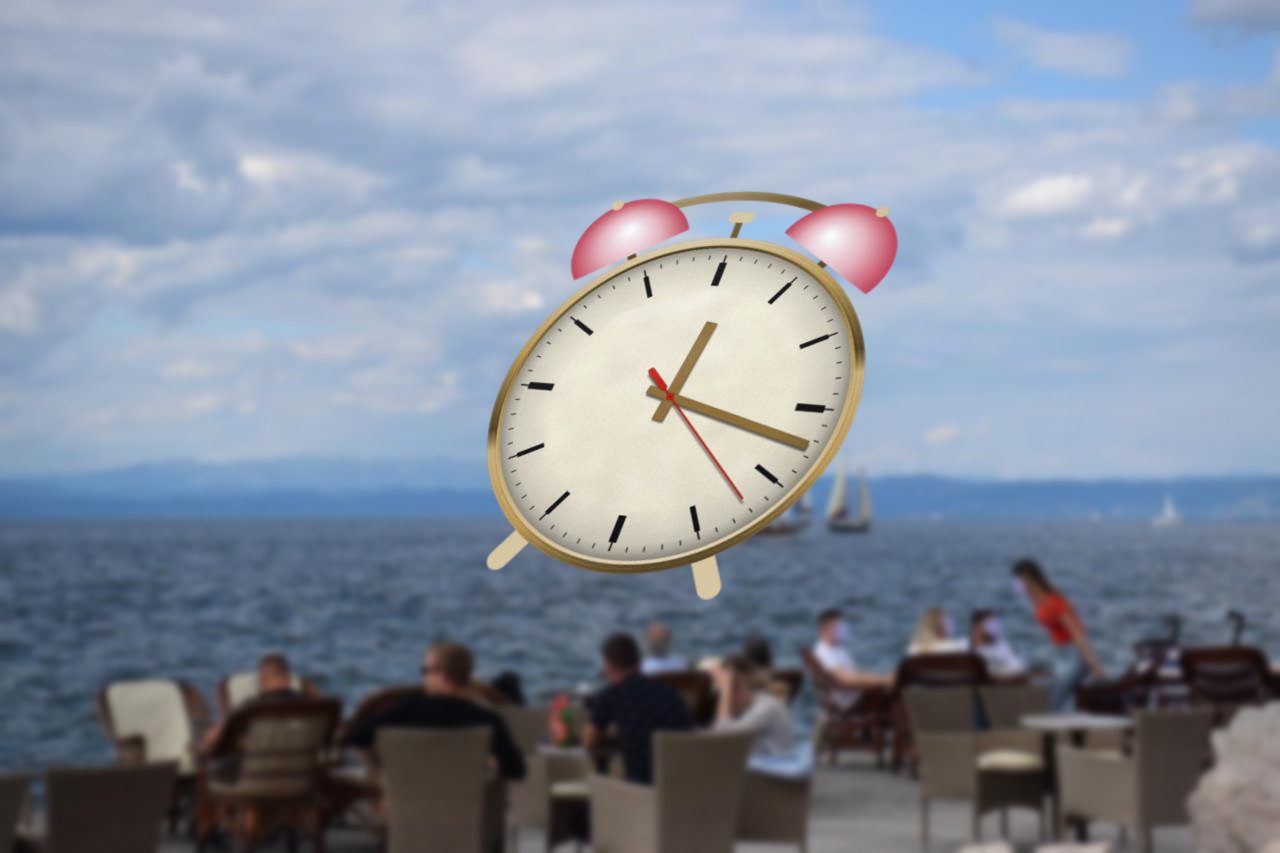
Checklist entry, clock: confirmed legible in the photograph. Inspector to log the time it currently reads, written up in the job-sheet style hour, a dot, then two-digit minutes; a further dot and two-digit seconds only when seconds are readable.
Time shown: 12.17.22
